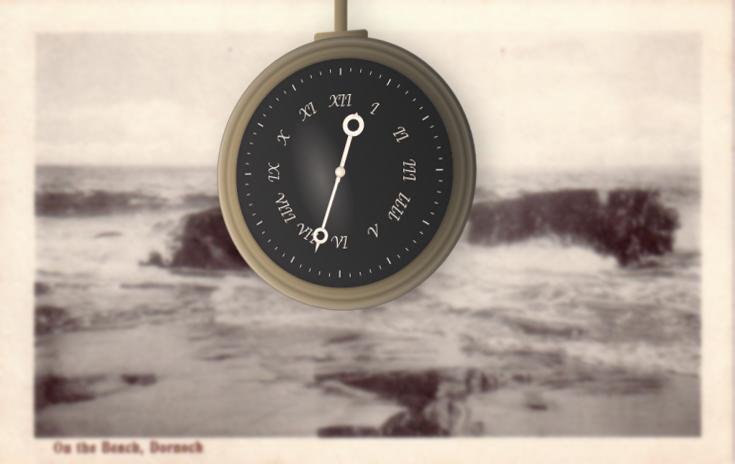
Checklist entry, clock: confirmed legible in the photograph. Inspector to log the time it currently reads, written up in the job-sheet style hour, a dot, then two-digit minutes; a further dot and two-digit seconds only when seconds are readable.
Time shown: 12.33
